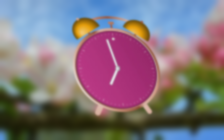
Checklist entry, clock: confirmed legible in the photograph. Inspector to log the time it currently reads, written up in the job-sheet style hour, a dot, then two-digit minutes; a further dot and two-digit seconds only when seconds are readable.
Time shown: 6.58
